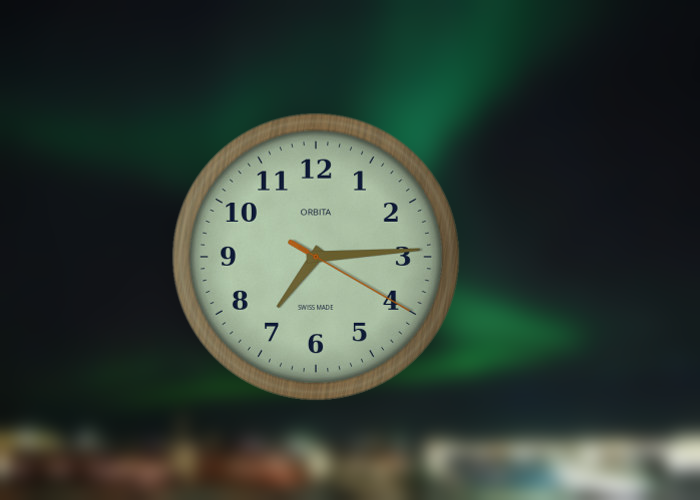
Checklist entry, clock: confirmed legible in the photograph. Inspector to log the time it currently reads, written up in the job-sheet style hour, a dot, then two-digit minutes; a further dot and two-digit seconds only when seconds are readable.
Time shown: 7.14.20
